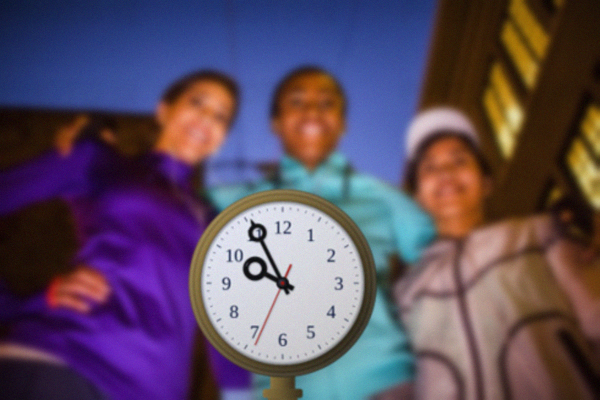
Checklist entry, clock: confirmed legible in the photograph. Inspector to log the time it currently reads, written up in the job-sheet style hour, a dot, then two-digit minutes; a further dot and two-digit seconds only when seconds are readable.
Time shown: 9.55.34
